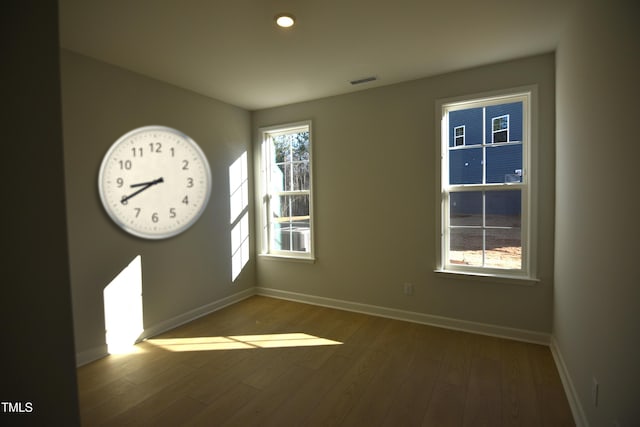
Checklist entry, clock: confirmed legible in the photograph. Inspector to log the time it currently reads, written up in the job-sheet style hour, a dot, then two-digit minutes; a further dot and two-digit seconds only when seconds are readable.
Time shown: 8.40
